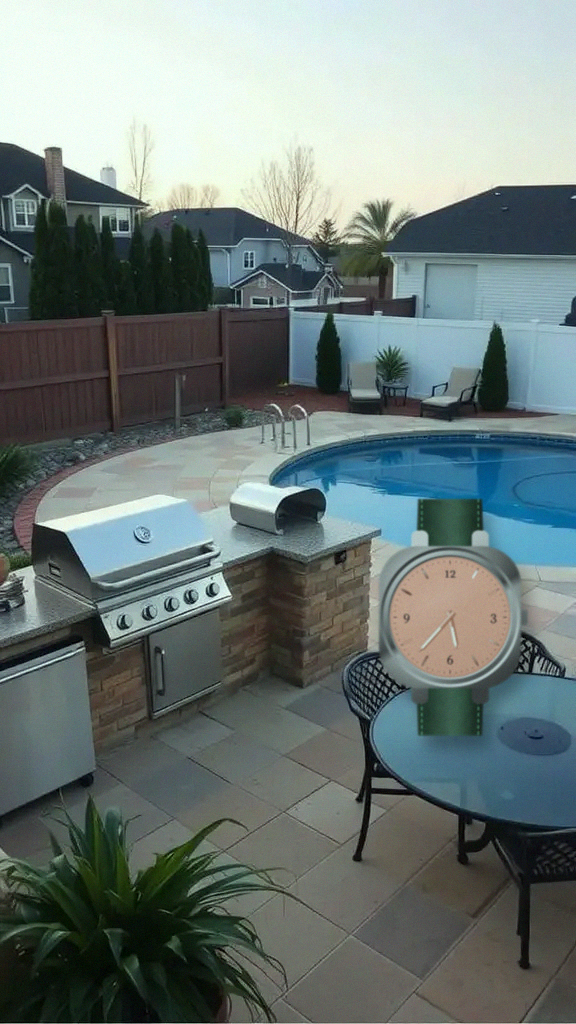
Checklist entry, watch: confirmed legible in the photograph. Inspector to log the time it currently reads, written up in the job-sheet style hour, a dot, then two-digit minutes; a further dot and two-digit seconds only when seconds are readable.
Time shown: 5.37
